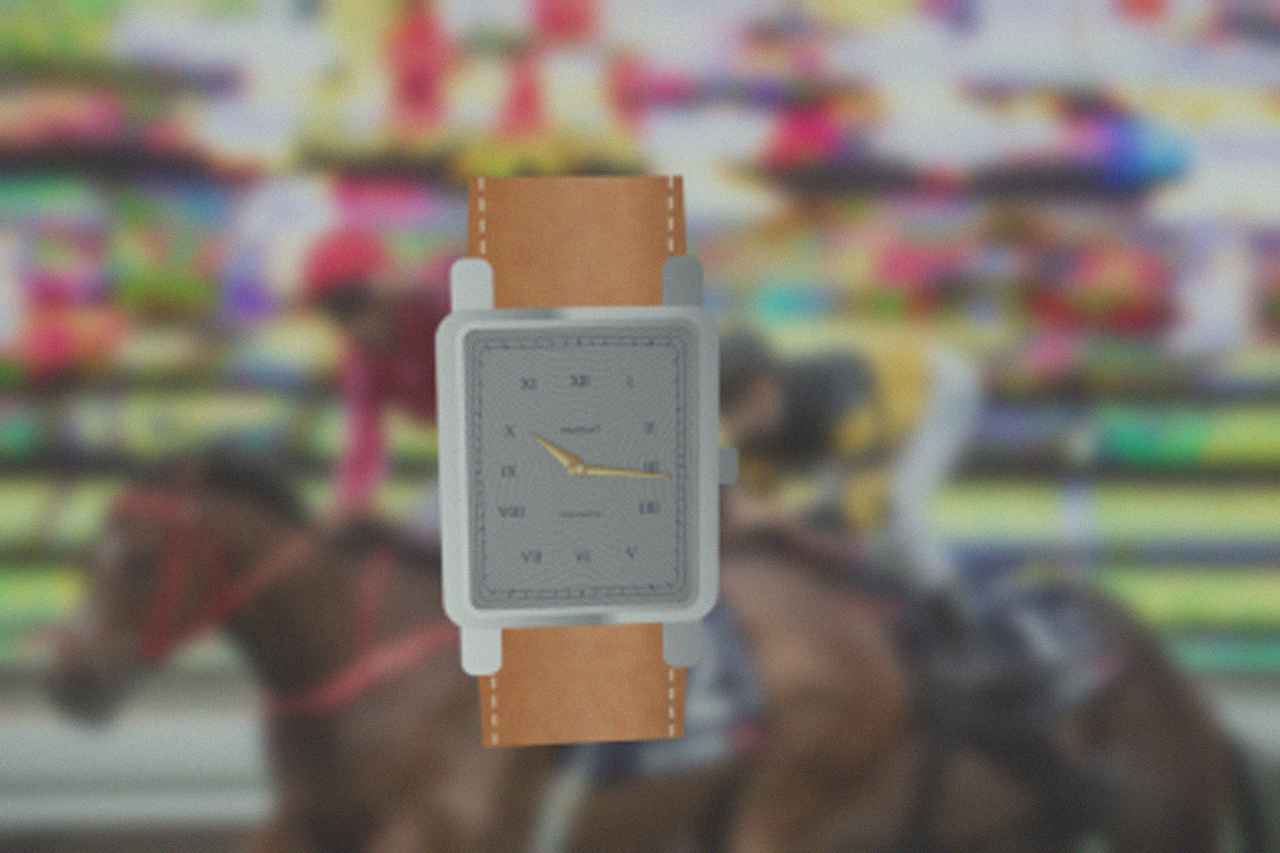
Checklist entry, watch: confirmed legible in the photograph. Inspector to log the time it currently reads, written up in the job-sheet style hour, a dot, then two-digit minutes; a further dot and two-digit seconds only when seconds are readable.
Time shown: 10.16
